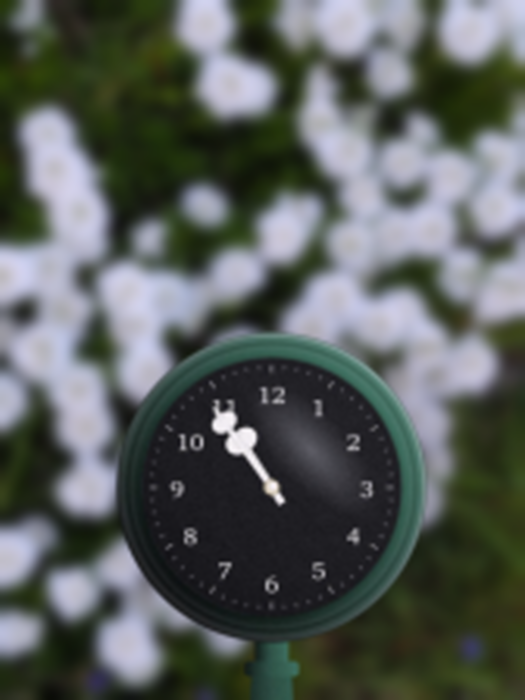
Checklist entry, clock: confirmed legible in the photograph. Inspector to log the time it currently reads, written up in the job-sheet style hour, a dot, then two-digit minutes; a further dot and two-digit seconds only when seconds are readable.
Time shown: 10.54
